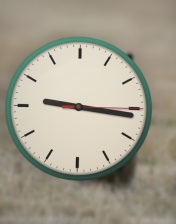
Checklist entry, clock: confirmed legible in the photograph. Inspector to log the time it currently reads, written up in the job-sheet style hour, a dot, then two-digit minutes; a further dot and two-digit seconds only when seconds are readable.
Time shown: 9.16.15
